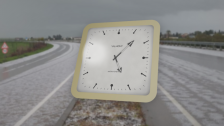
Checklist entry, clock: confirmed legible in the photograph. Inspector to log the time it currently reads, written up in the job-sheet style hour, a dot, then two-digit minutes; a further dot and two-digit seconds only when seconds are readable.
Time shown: 5.07
